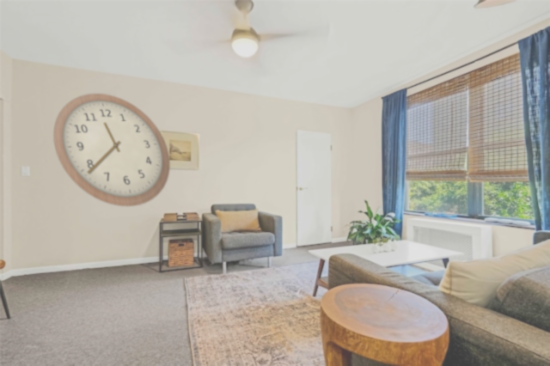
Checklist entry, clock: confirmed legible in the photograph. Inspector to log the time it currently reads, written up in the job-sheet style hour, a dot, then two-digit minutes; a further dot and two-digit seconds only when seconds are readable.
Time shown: 11.39
